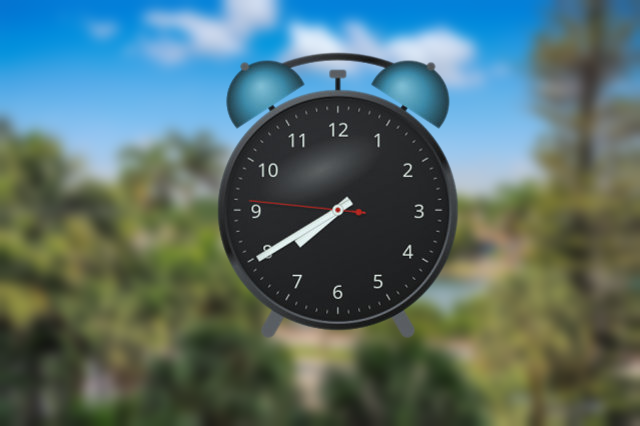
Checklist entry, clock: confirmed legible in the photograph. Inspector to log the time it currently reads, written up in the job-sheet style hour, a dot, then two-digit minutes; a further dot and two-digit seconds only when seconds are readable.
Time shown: 7.39.46
